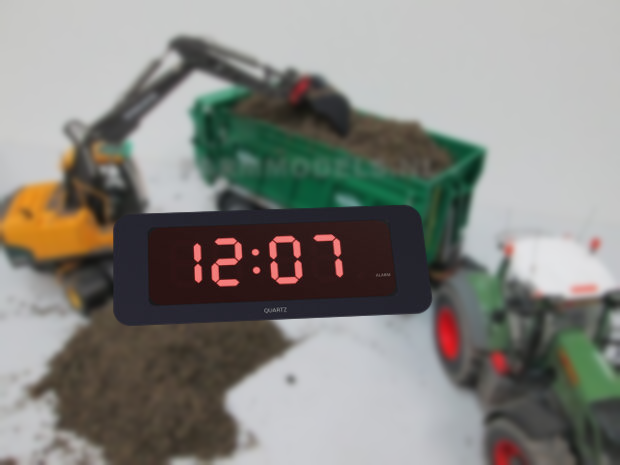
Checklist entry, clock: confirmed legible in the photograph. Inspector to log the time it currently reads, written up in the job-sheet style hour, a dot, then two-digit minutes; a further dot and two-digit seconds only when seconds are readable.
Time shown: 12.07
